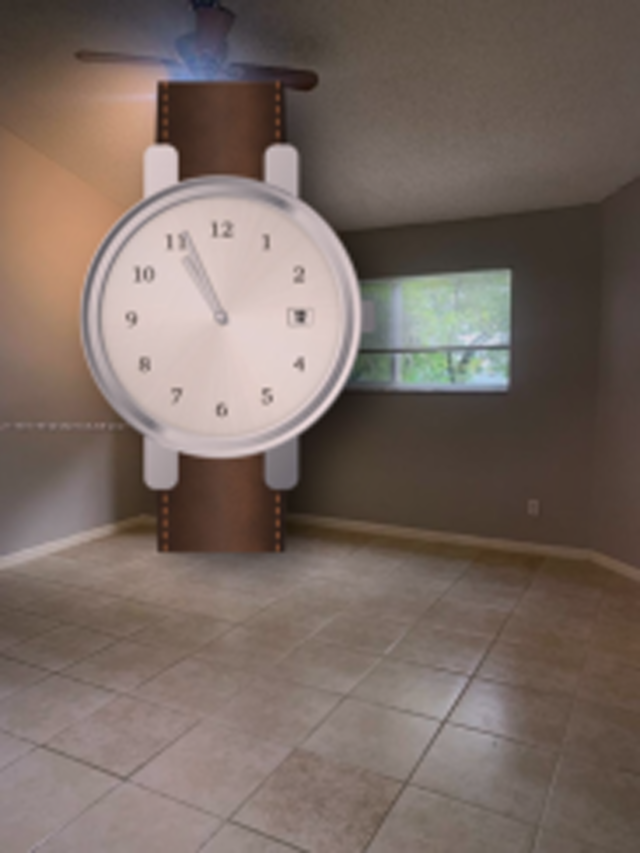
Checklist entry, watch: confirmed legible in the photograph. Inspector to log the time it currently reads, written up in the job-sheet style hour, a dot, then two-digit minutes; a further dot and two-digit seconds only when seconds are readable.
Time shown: 10.56
